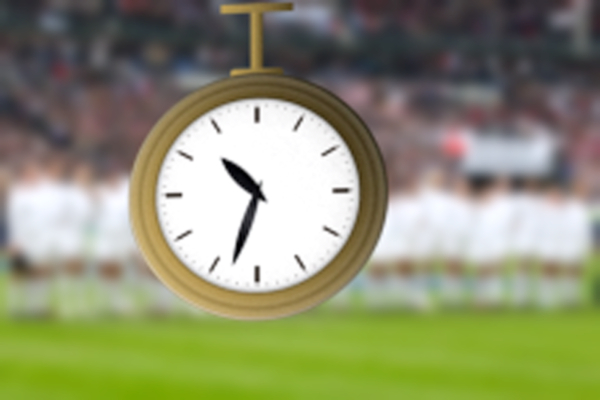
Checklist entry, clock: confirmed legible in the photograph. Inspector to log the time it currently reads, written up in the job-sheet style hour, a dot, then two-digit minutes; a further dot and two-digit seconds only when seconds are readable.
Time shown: 10.33
